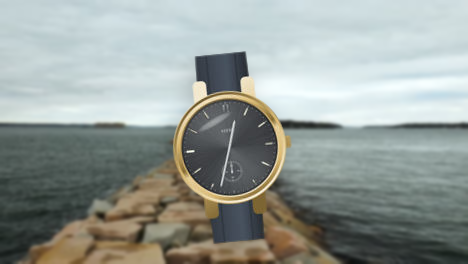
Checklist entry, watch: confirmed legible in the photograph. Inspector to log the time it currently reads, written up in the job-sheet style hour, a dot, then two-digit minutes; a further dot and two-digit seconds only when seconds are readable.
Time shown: 12.33
